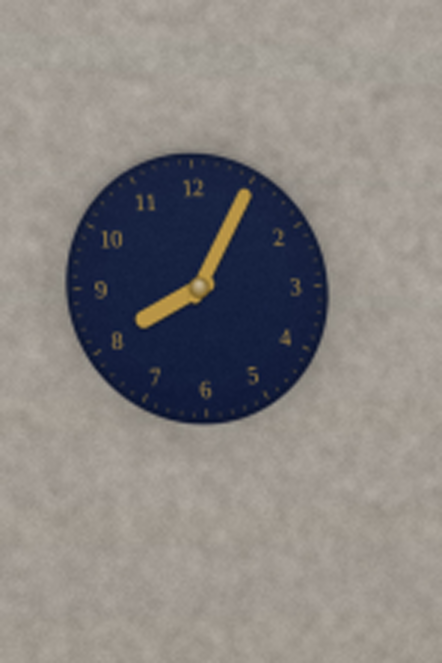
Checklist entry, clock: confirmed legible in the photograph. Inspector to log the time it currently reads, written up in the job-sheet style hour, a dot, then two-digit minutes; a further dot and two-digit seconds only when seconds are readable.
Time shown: 8.05
